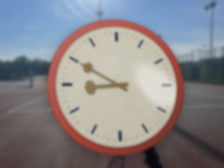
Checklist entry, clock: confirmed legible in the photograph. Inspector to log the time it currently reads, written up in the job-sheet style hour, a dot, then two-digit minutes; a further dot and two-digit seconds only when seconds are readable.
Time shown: 8.50
